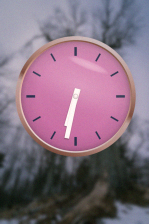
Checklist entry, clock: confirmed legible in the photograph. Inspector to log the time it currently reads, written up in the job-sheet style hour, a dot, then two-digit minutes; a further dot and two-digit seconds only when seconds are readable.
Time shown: 6.32
